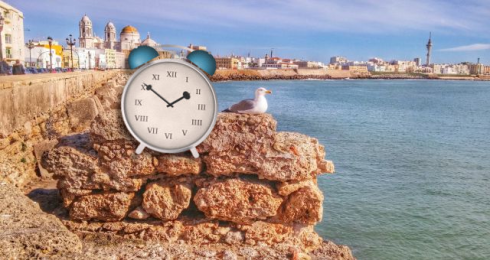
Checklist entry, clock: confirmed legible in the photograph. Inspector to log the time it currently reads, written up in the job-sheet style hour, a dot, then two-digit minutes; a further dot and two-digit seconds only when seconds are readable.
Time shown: 1.51
